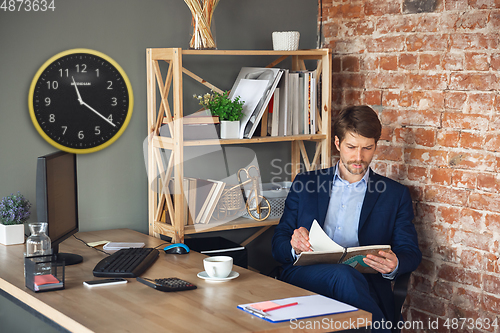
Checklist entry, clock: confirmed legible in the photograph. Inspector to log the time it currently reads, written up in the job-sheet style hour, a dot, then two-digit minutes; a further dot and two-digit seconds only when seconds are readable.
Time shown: 11.21
